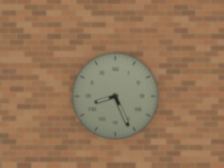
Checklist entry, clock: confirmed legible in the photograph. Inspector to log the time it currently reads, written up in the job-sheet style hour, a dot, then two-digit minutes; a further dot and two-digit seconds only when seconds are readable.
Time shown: 8.26
